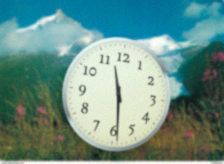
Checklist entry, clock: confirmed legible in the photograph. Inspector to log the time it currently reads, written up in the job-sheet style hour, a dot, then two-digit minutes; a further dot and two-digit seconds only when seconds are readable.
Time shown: 11.29
